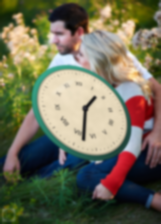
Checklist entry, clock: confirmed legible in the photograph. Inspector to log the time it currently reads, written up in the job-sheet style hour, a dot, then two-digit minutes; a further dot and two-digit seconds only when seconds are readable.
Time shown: 1.33
